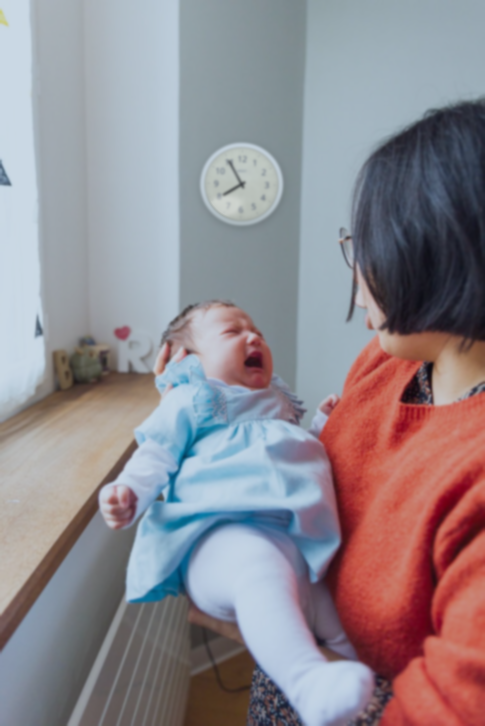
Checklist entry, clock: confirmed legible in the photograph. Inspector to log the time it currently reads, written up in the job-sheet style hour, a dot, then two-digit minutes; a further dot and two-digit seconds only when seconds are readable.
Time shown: 7.55
